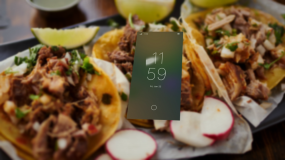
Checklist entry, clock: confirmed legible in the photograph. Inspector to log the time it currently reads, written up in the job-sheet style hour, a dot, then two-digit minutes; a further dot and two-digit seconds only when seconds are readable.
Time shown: 11.59
